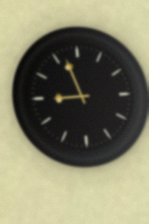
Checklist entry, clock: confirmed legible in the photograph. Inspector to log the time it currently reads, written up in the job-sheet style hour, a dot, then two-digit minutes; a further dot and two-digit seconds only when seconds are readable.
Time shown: 8.57
